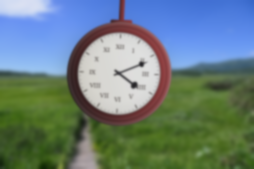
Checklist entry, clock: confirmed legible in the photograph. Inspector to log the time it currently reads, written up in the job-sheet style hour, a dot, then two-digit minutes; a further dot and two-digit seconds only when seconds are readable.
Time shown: 4.11
